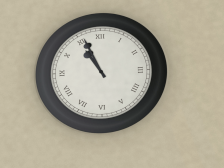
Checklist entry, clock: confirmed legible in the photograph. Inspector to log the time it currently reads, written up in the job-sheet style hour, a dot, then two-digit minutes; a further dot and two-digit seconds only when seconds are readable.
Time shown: 10.56
